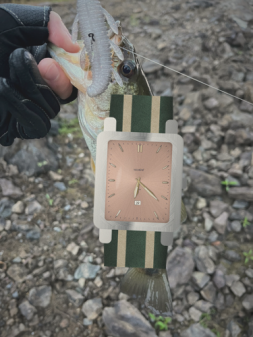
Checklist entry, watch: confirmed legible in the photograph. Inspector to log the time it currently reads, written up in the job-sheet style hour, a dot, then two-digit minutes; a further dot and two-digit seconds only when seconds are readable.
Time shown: 6.22
